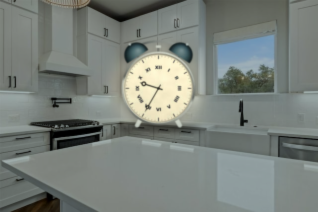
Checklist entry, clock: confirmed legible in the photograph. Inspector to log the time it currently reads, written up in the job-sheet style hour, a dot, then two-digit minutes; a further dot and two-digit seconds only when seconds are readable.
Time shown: 9.35
